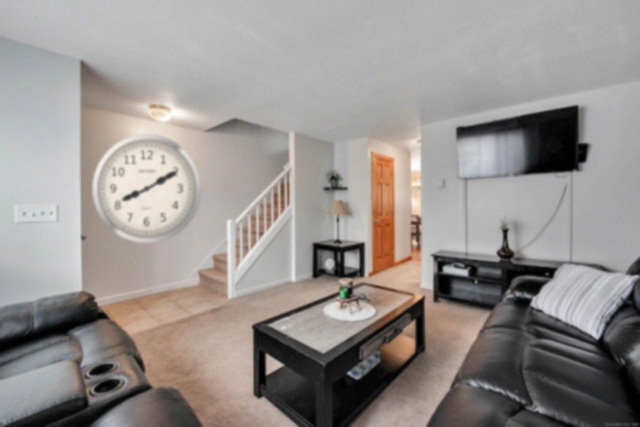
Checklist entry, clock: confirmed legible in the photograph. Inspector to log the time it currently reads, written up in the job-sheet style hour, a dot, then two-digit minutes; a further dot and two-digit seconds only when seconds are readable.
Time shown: 8.10
